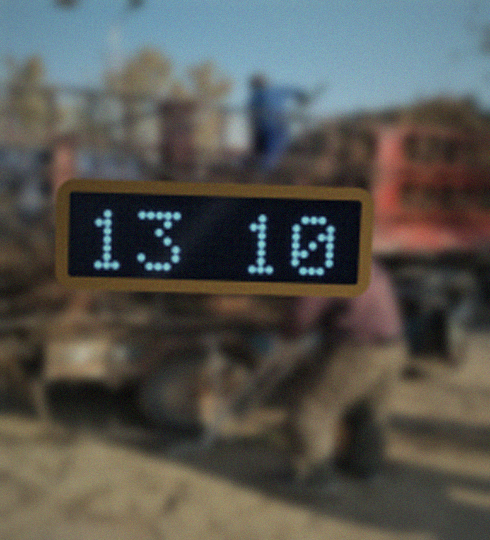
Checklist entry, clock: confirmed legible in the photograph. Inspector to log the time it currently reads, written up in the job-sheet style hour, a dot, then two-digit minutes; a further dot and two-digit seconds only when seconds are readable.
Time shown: 13.10
